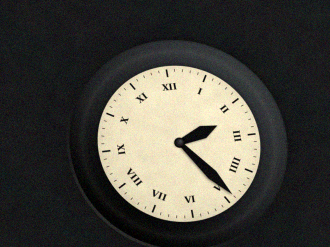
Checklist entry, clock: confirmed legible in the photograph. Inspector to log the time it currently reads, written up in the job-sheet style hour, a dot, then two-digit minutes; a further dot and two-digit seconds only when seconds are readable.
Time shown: 2.24
